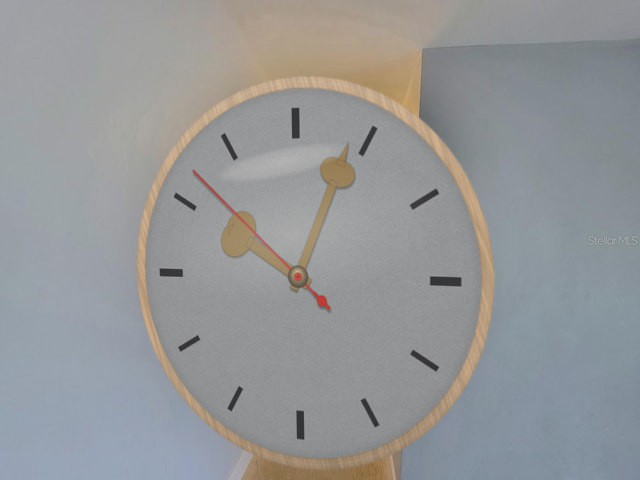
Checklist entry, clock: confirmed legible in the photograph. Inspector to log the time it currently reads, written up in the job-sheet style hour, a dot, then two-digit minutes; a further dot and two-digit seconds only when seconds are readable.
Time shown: 10.03.52
